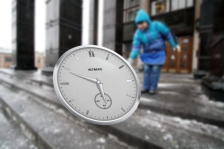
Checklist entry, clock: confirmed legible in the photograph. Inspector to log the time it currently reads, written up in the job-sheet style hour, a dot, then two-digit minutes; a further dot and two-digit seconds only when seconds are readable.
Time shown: 5.49
